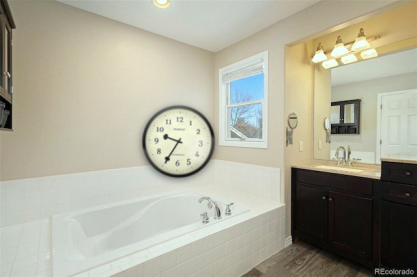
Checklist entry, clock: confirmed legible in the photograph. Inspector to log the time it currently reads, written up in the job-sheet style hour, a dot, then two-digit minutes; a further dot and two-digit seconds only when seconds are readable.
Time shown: 9.35
